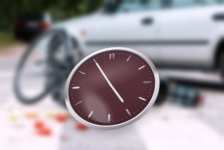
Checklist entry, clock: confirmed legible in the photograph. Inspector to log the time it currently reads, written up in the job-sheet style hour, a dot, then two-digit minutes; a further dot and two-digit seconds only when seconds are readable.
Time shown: 4.55
